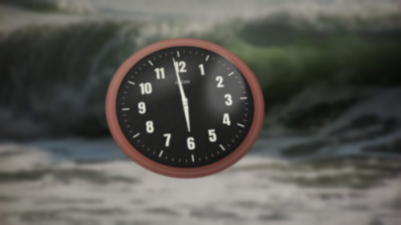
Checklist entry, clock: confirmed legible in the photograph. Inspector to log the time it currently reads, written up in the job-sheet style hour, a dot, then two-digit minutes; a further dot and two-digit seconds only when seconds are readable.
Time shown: 5.59
